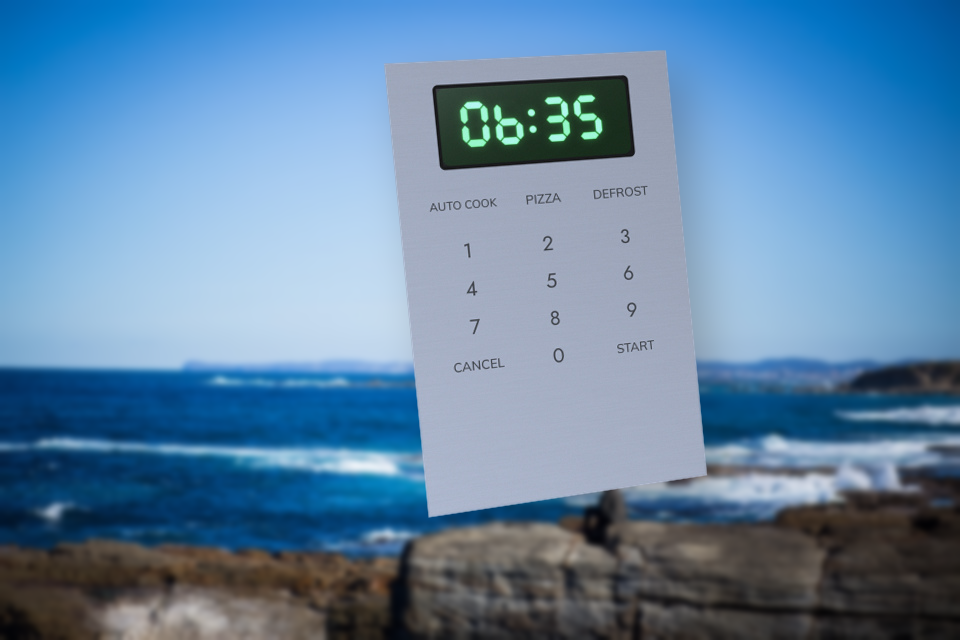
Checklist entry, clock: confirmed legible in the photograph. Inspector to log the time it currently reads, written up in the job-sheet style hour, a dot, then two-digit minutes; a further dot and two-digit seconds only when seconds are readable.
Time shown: 6.35
